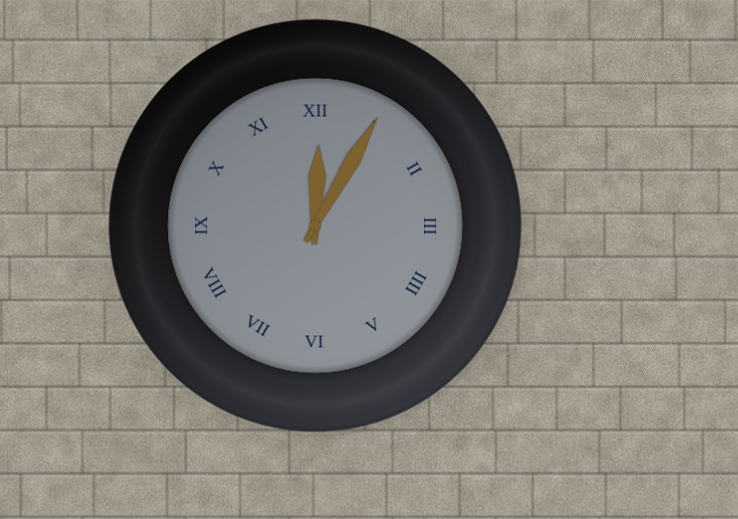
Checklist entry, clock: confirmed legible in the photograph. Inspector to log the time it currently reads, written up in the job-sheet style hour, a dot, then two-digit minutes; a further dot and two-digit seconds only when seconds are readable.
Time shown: 12.05
